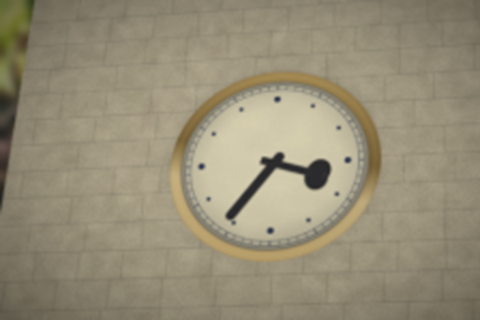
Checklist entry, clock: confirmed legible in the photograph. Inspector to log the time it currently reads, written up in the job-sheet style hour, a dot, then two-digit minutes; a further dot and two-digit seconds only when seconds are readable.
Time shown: 3.36
